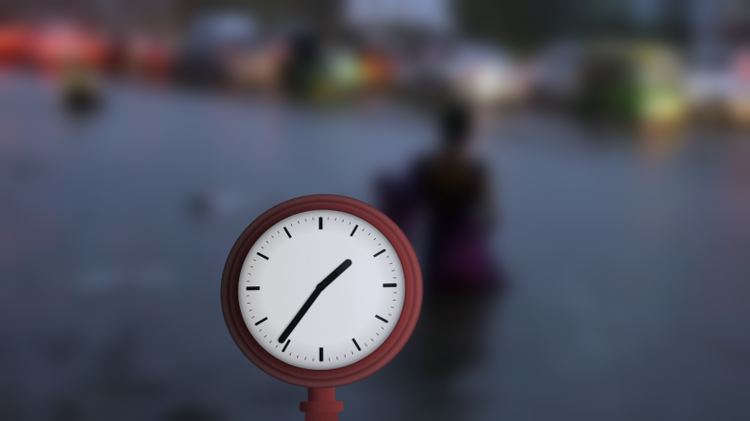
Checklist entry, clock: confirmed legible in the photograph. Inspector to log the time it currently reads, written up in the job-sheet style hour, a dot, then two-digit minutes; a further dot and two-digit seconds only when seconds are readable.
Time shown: 1.36
